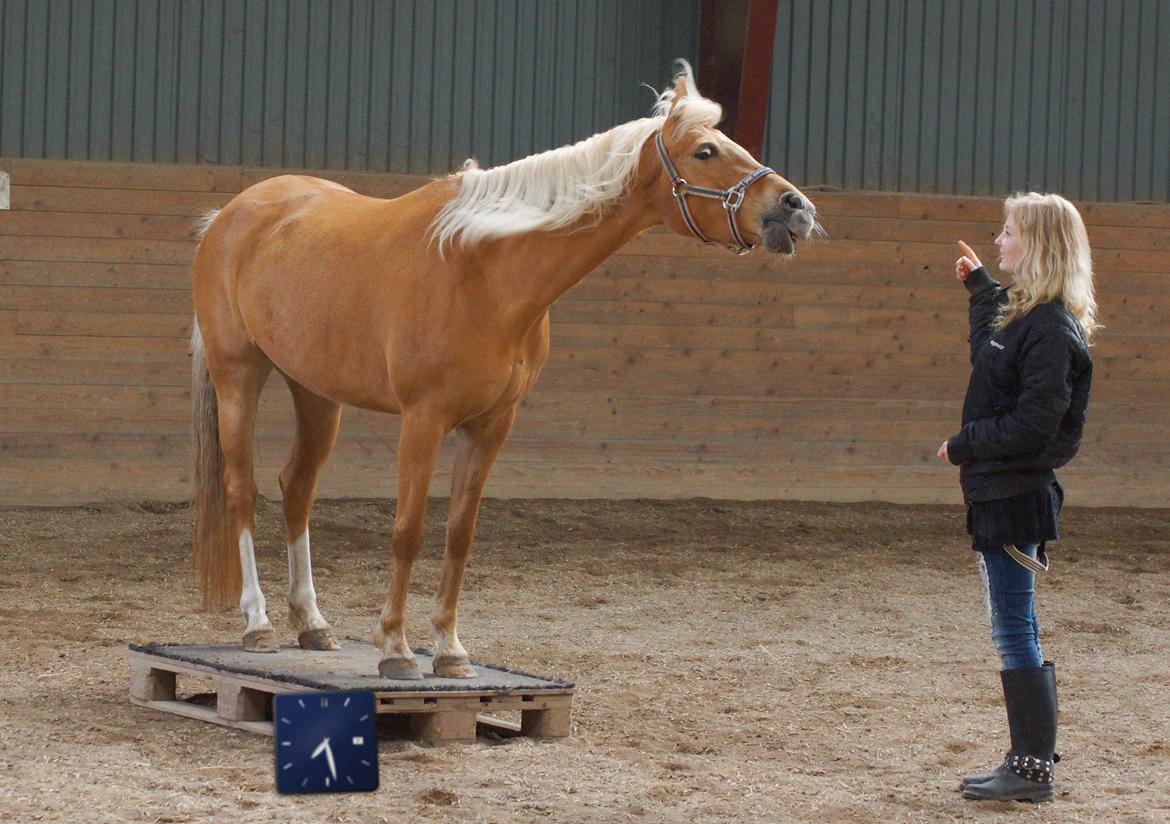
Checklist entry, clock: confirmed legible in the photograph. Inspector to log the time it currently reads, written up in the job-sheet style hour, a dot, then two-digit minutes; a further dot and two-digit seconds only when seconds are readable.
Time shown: 7.28
